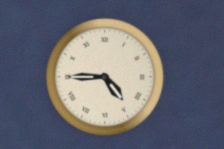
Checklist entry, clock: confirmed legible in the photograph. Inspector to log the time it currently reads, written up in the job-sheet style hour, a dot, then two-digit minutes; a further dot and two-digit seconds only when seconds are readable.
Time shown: 4.45
